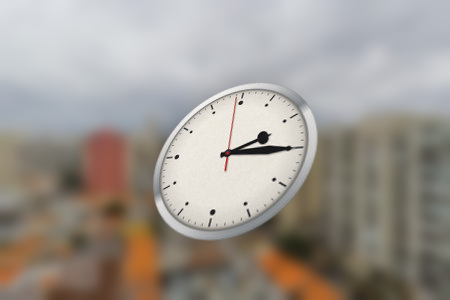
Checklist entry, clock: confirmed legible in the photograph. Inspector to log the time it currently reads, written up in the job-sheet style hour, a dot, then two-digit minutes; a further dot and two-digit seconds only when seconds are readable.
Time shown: 2.14.59
